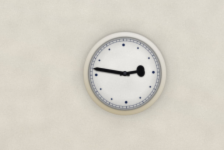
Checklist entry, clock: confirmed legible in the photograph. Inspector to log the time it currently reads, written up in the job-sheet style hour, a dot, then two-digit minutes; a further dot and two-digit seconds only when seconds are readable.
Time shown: 2.47
